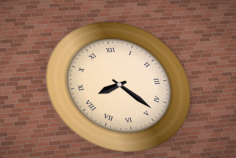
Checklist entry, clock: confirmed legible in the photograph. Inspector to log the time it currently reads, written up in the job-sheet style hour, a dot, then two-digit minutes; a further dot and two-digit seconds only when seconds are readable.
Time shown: 8.23
